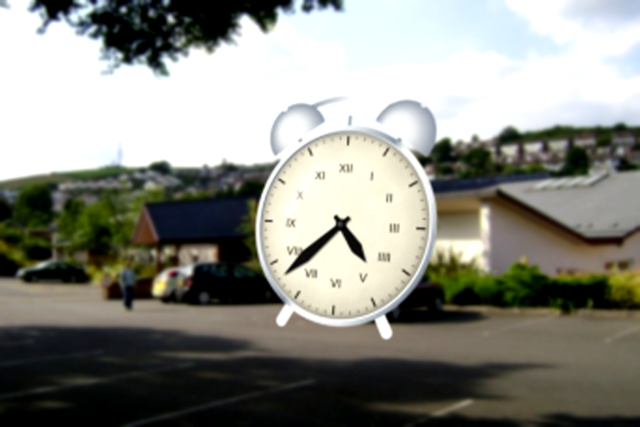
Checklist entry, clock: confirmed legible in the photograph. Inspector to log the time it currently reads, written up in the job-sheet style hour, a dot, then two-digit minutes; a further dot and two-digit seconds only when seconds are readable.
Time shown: 4.38
